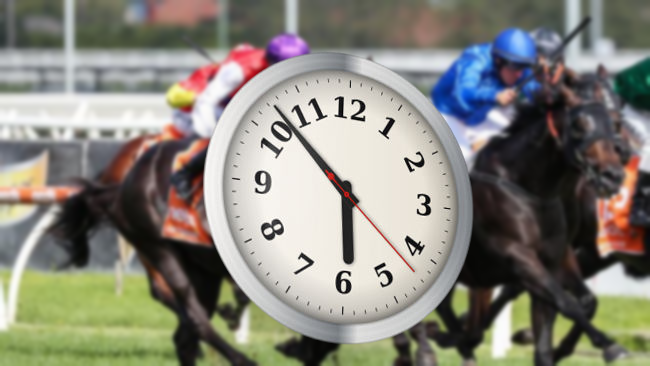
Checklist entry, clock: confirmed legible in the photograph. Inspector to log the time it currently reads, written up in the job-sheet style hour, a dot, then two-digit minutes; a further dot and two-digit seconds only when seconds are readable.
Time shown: 5.52.22
